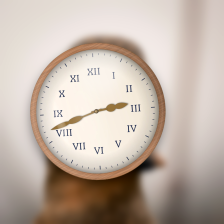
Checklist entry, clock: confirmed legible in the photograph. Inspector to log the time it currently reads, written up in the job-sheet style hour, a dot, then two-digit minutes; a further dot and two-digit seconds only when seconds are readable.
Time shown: 2.42
